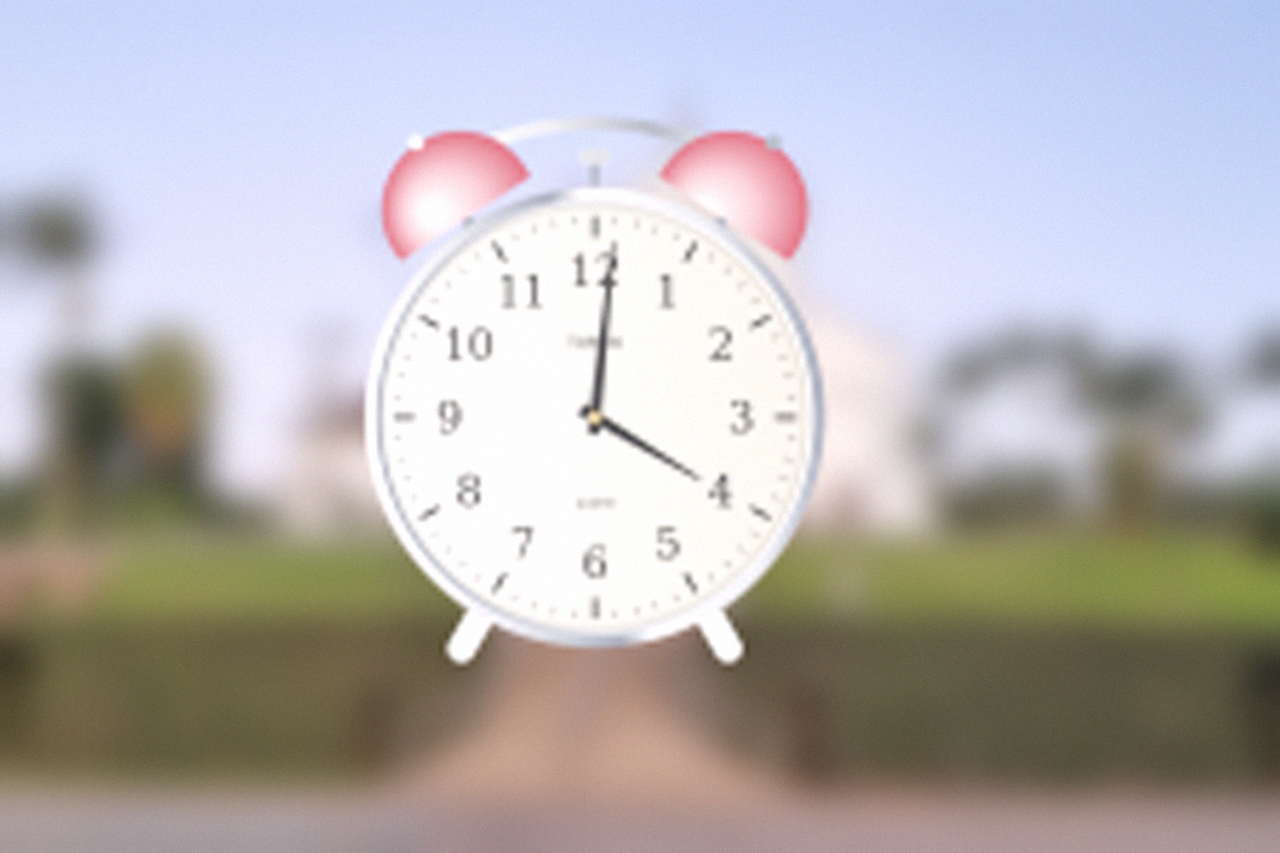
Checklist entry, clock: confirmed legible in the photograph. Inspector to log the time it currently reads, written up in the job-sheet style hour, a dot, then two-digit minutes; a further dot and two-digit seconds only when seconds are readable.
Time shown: 4.01
